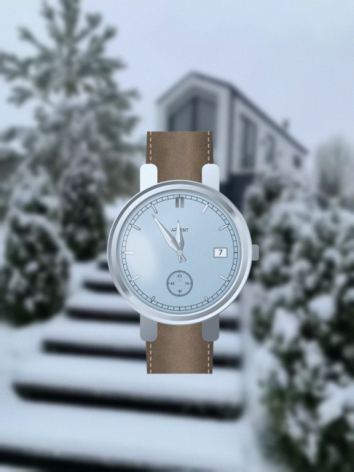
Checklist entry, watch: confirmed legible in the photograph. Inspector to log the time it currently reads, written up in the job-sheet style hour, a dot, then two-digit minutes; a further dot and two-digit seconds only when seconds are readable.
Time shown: 11.54
